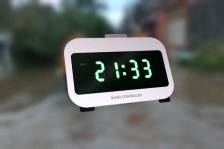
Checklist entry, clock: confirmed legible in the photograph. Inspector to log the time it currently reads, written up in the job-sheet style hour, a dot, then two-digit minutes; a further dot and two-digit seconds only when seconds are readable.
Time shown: 21.33
